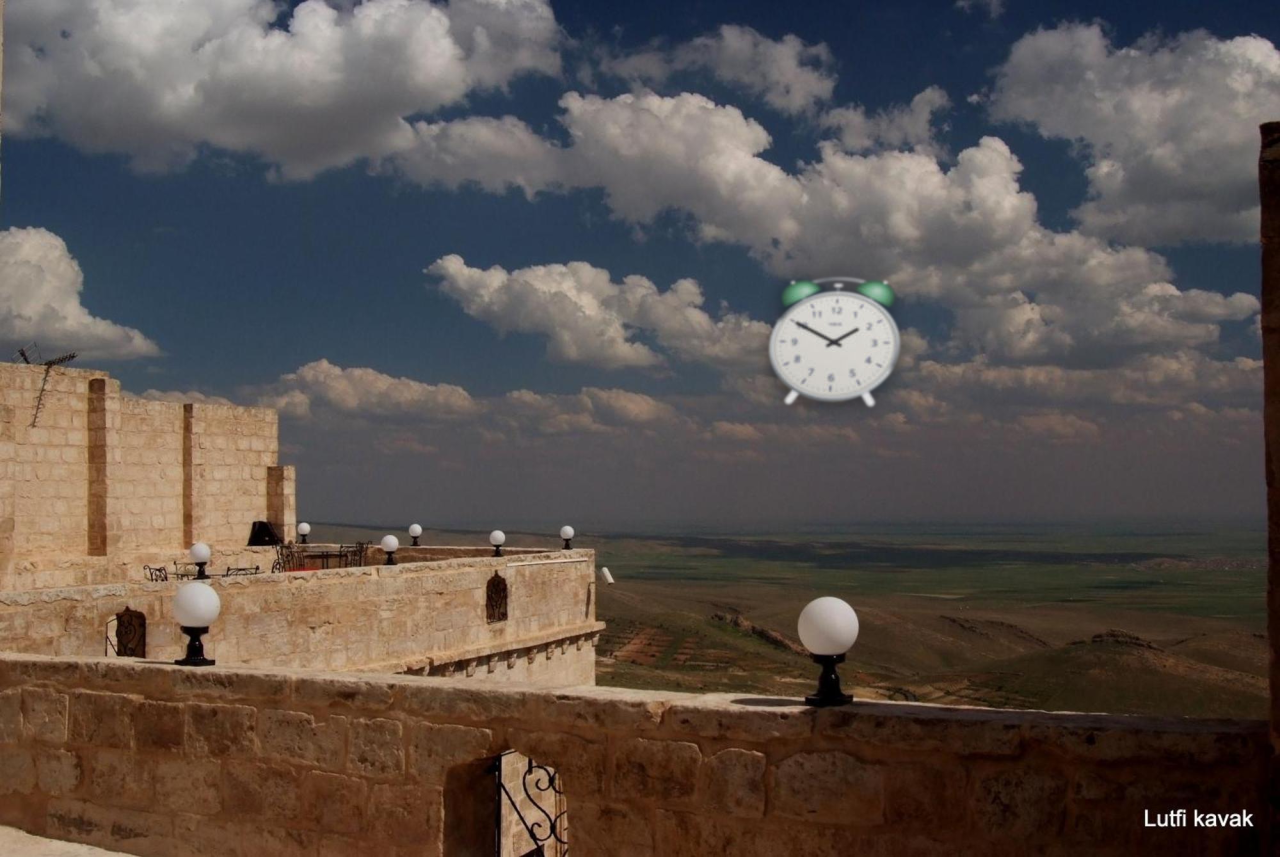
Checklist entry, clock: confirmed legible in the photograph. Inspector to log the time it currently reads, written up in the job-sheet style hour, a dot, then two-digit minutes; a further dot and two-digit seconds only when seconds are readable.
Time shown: 1.50
